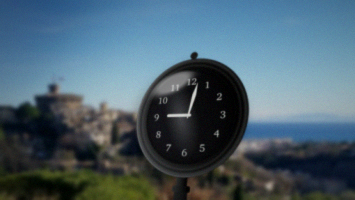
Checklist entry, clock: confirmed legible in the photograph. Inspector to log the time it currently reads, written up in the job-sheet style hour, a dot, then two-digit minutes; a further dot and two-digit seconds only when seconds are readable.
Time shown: 9.02
